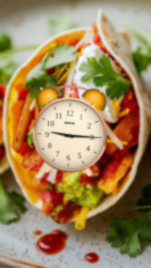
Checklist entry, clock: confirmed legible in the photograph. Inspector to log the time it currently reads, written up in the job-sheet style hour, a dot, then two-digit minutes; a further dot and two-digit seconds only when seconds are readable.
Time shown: 9.15
